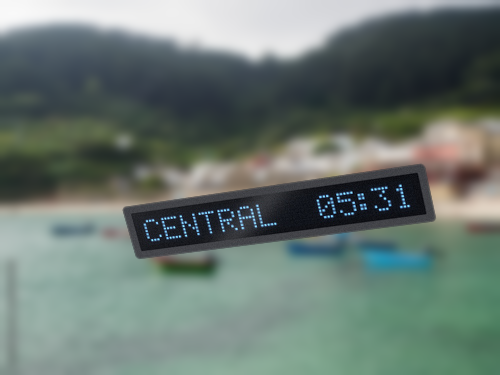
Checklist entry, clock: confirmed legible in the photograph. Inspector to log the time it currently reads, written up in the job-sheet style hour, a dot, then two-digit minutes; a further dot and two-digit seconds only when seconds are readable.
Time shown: 5.31
